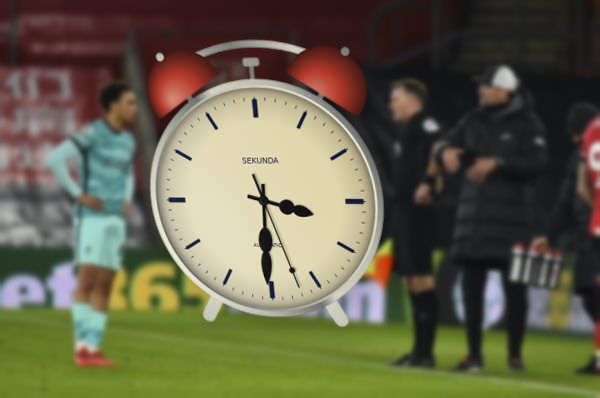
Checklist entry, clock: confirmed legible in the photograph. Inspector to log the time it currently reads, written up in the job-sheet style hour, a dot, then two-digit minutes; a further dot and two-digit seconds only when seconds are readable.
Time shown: 3.30.27
